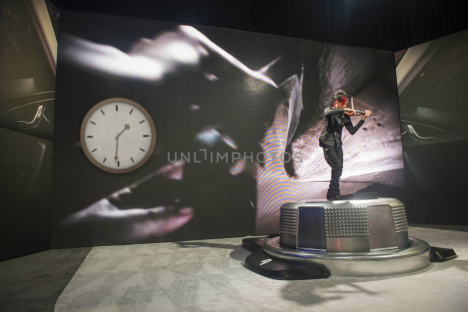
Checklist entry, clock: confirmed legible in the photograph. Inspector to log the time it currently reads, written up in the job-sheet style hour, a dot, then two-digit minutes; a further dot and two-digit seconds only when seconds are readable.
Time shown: 1.31
